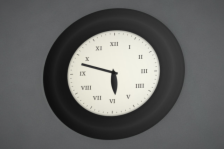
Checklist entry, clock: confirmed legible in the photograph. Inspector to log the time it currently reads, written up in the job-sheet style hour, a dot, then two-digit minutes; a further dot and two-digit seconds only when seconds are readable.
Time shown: 5.48
